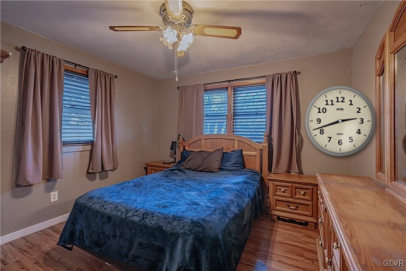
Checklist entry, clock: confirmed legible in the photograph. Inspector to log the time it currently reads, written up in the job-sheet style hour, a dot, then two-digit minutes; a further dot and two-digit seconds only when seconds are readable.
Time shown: 2.42
